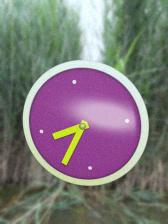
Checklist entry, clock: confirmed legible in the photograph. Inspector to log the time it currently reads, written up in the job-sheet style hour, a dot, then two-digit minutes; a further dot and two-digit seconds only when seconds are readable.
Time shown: 8.36
